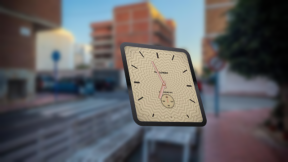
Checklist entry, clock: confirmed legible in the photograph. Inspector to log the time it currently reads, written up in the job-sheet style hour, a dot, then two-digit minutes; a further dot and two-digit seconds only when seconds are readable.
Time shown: 6.57
